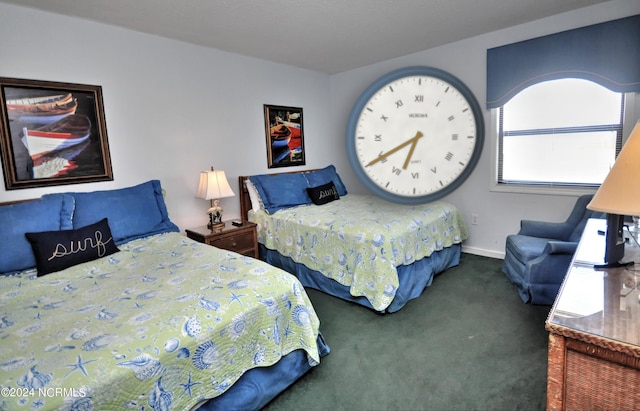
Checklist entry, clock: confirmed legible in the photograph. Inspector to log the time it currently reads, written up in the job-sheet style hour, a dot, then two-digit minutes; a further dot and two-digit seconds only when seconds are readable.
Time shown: 6.40
